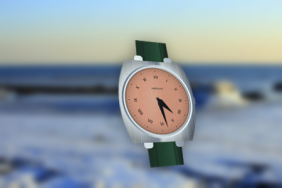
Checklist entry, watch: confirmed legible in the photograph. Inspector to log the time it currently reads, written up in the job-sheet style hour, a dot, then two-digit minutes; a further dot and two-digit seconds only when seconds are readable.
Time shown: 4.28
